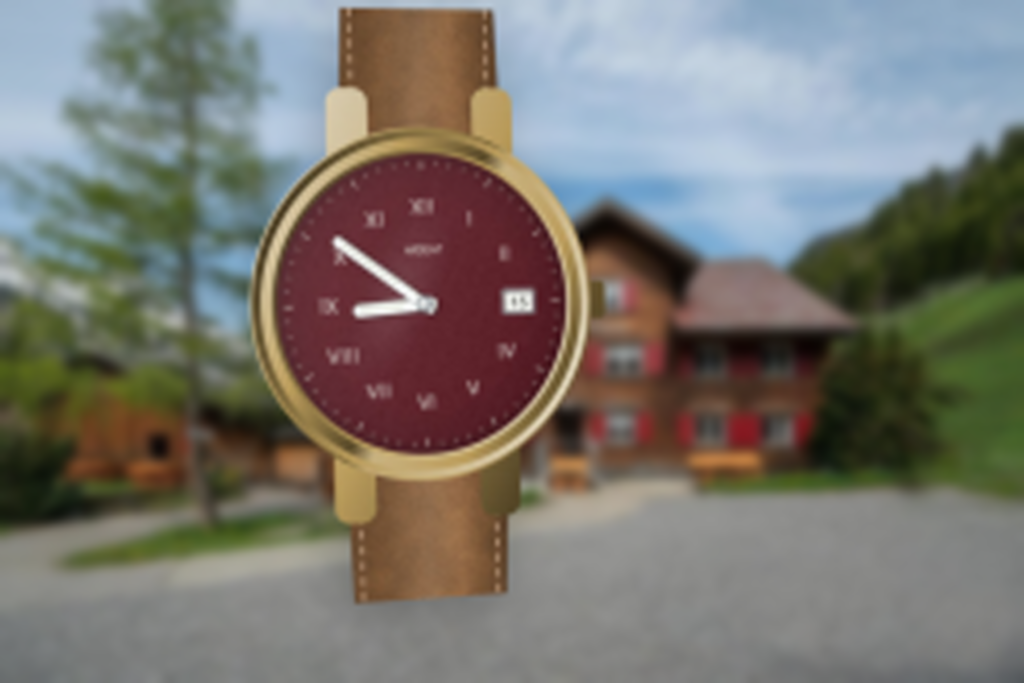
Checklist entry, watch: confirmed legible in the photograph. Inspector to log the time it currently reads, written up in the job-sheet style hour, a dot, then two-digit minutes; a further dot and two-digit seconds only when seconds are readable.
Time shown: 8.51
